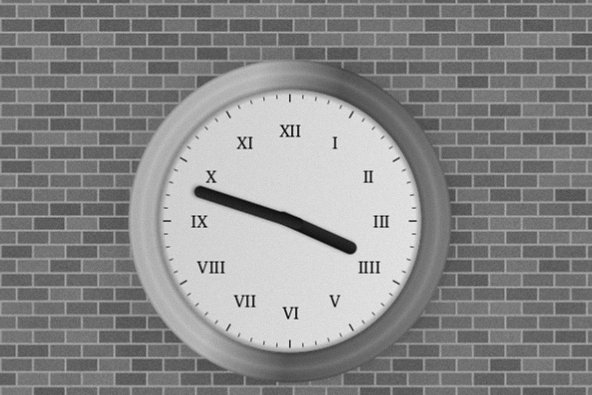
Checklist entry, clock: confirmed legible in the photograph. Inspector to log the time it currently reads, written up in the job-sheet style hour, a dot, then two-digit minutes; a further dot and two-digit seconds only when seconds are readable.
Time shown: 3.48
